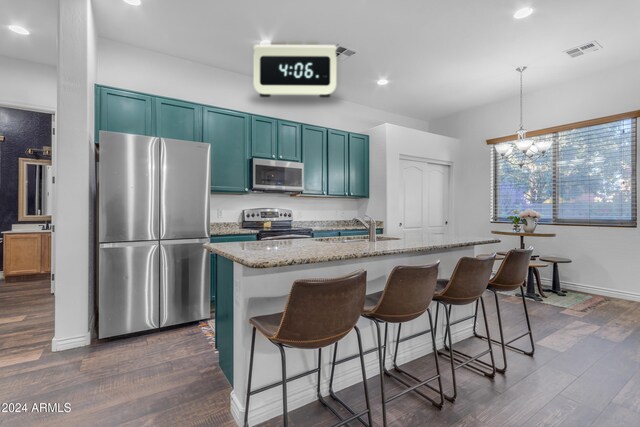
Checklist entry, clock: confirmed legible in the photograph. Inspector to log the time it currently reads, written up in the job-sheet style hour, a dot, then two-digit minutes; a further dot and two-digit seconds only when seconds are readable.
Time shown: 4.06
